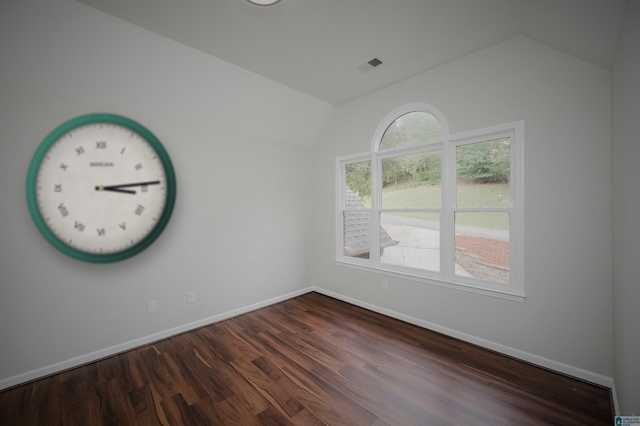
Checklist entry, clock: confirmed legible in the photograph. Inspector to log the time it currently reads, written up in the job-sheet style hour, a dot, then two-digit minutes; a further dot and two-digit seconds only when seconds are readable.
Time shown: 3.14
